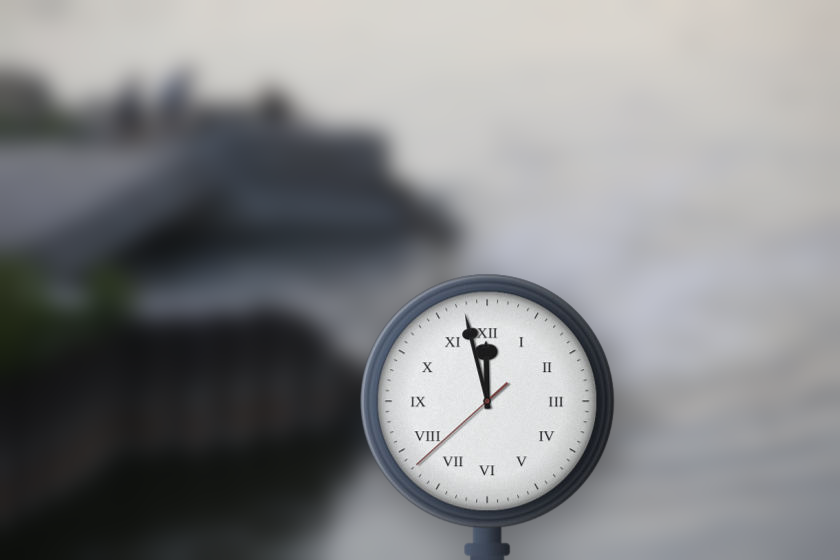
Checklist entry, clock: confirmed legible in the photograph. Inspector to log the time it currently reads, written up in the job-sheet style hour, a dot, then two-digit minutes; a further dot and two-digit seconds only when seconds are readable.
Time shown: 11.57.38
